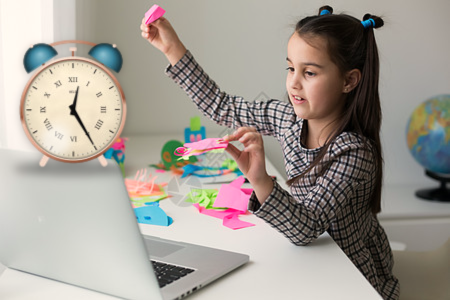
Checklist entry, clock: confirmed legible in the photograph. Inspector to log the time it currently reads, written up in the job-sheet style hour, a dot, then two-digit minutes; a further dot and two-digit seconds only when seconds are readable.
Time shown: 12.25
